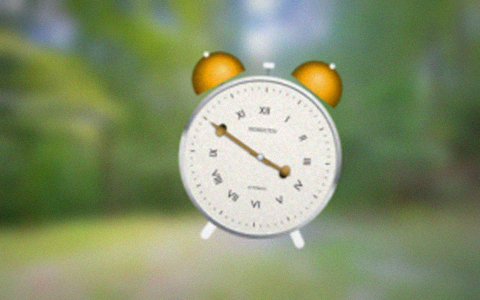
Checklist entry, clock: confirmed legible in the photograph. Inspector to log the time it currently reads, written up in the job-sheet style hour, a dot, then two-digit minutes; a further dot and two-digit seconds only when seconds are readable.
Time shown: 3.50
